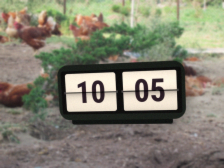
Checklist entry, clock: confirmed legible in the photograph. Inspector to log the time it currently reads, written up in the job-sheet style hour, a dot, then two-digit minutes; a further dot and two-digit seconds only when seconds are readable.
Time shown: 10.05
